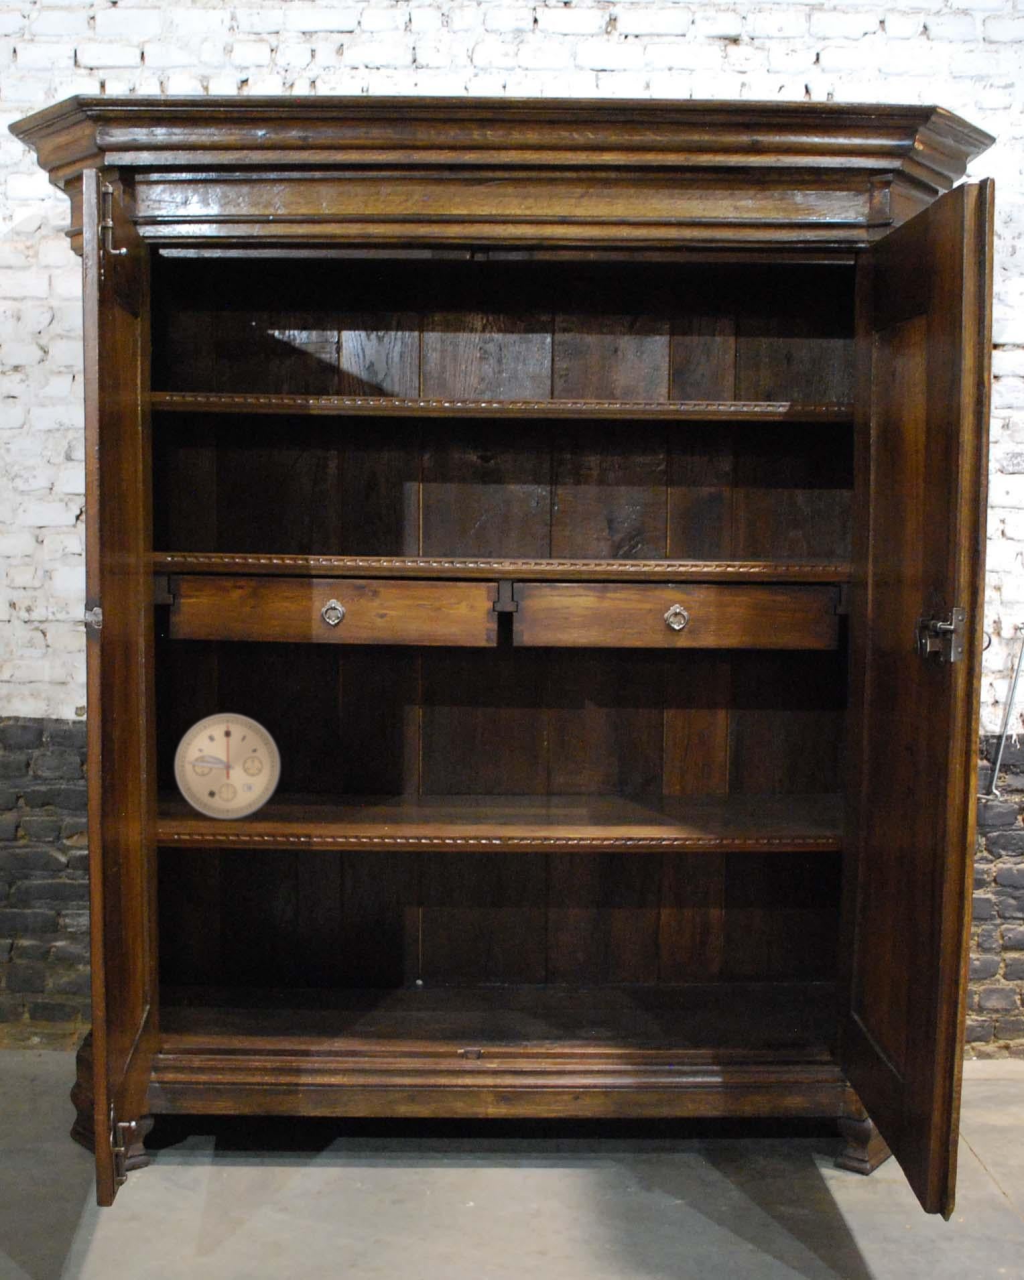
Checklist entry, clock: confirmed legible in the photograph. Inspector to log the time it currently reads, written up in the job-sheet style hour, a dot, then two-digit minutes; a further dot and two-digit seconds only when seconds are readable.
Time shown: 9.46
